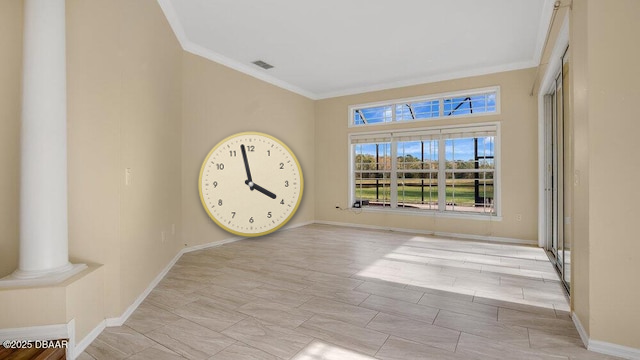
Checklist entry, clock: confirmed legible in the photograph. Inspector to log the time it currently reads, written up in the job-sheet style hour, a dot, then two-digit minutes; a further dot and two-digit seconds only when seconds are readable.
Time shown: 3.58
